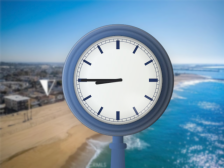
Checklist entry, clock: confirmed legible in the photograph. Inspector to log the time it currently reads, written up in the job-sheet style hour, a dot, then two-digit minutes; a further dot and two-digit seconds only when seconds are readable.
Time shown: 8.45
